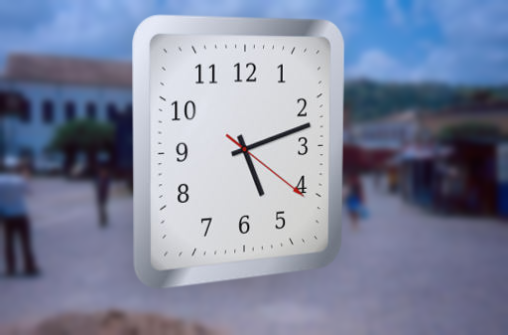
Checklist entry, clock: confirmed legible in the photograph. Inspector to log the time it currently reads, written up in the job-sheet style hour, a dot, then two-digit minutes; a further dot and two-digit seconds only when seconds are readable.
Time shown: 5.12.21
